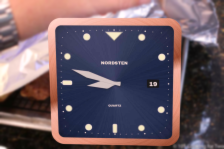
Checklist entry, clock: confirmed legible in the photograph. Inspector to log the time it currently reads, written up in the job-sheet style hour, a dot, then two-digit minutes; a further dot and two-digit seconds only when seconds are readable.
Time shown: 8.48
